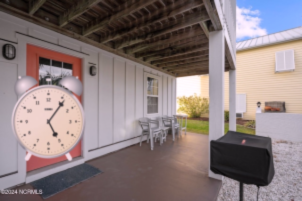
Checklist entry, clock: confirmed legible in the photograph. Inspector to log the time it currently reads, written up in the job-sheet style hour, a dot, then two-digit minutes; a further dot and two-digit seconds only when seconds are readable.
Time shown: 5.06
